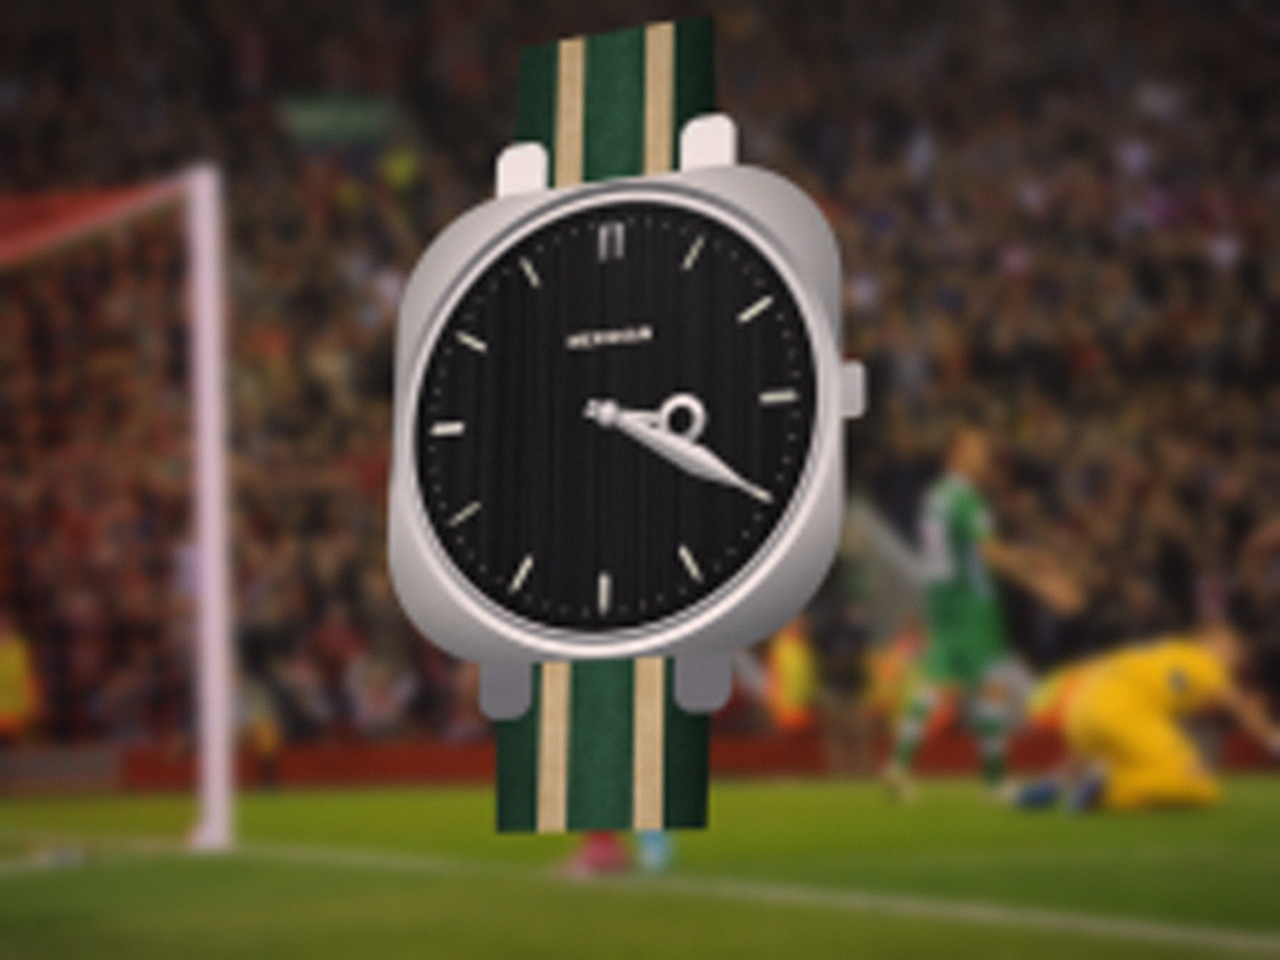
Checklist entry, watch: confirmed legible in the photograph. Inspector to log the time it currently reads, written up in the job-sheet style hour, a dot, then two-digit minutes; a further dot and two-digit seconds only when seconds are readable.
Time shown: 3.20
